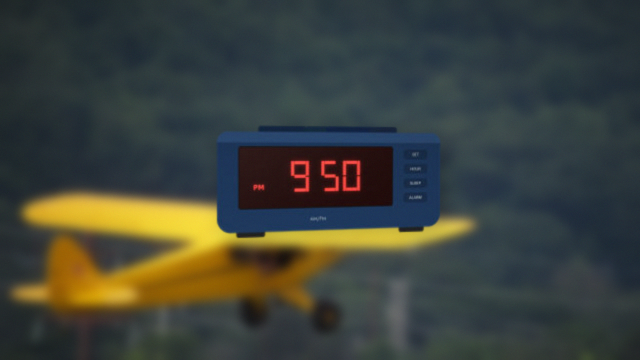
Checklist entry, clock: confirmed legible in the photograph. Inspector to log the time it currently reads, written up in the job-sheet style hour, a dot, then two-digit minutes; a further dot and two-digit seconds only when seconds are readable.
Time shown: 9.50
